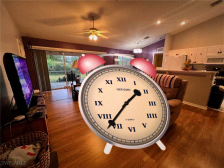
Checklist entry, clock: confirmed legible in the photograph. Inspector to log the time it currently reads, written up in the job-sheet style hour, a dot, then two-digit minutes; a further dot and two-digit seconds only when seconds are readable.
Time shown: 1.37
